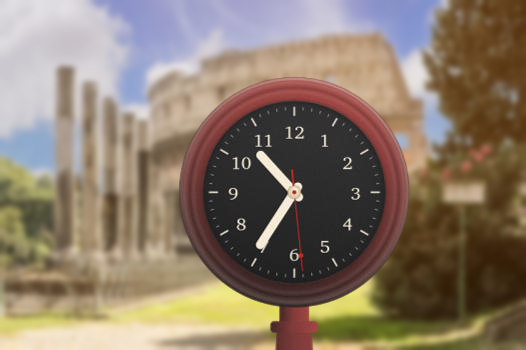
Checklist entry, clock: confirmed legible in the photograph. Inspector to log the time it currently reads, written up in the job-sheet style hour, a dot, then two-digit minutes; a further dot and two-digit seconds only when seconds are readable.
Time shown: 10.35.29
